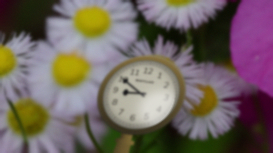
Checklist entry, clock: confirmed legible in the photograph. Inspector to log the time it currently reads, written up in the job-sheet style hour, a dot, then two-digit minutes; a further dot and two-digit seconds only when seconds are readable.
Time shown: 8.50
